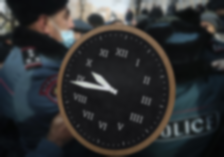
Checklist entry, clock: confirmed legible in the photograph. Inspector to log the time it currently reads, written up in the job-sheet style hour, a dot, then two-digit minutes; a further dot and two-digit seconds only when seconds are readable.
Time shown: 9.44
